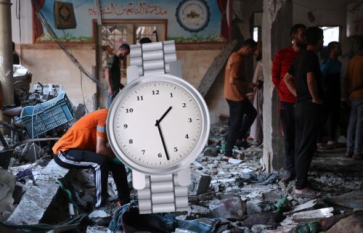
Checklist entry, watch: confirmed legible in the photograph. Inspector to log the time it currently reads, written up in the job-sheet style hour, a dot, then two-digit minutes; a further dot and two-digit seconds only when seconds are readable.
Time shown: 1.28
